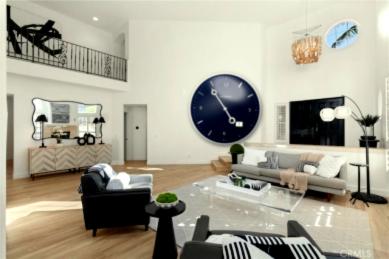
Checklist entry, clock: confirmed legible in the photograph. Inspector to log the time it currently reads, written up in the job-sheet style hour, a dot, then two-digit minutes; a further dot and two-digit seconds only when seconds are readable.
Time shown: 4.54
